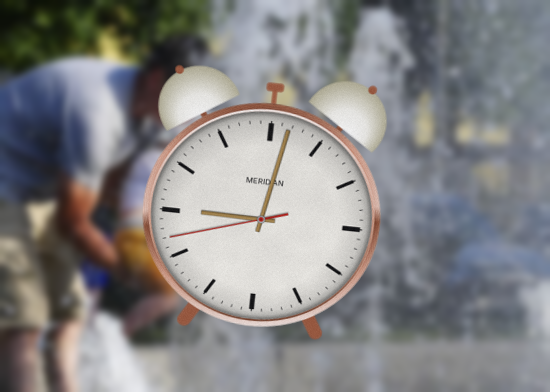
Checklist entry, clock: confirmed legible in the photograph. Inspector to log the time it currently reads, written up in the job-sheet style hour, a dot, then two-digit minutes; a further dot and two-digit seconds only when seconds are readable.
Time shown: 9.01.42
